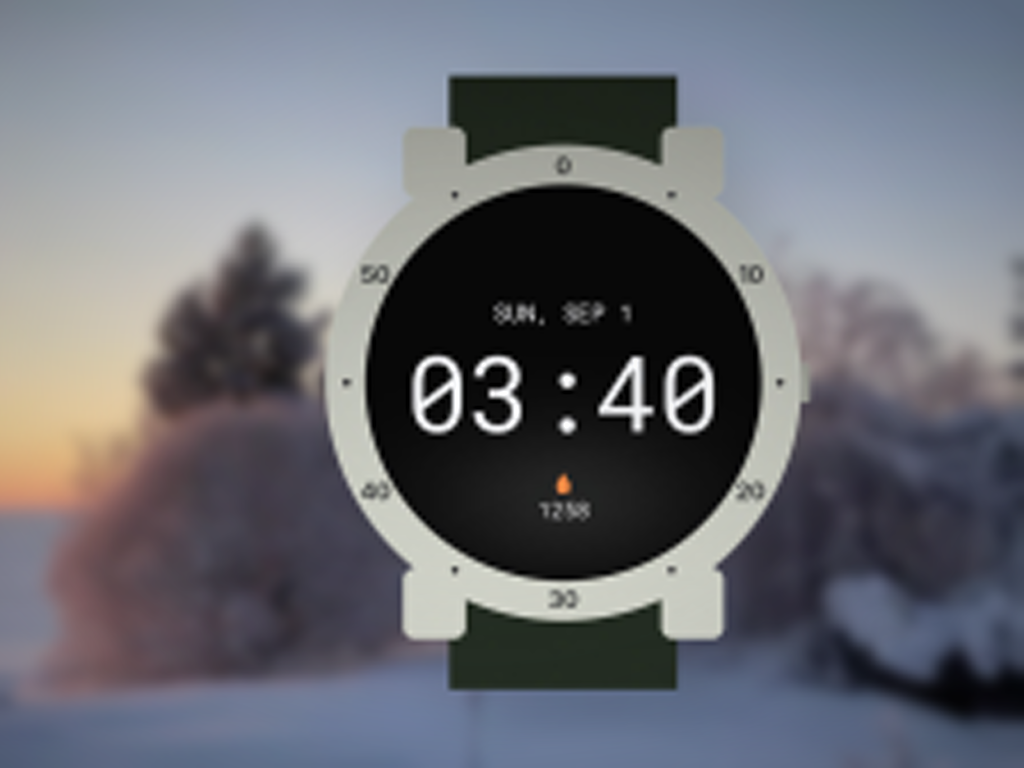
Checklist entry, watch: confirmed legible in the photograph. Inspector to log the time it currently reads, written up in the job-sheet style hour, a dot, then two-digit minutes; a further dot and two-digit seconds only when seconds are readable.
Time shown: 3.40
